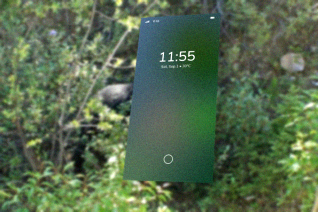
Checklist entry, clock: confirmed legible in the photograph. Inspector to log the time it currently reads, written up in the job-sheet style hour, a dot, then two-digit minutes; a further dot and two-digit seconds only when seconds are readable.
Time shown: 11.55
